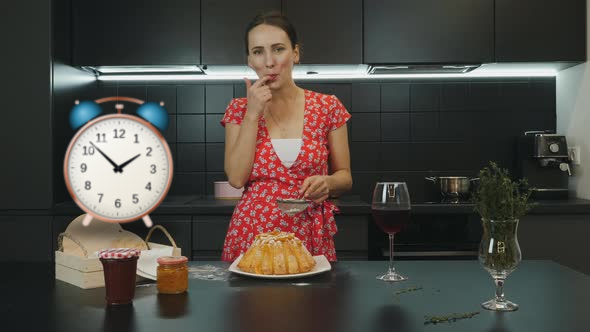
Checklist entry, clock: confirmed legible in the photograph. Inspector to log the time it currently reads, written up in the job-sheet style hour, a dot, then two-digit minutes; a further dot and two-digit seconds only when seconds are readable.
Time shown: 1.52
